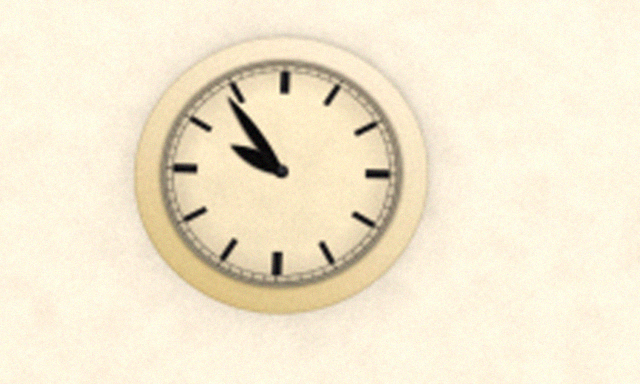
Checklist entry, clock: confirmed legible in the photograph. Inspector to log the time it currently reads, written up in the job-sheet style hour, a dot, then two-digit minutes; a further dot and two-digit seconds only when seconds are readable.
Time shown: 9.54
